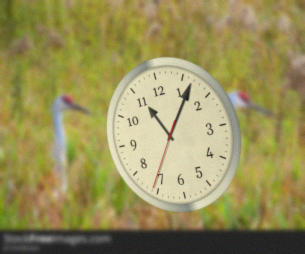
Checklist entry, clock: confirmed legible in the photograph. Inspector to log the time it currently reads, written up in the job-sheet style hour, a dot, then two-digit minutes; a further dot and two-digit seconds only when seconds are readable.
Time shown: 11.06.36
